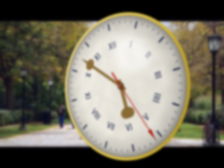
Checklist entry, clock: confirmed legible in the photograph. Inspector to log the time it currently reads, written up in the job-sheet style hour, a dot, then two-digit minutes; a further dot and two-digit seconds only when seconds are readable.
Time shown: 5.52.26
